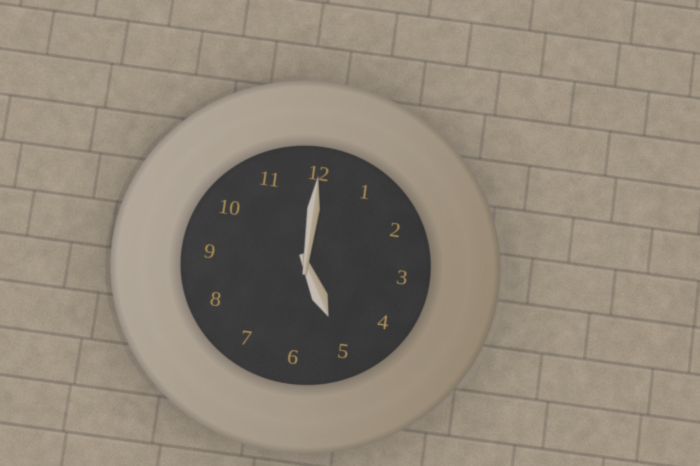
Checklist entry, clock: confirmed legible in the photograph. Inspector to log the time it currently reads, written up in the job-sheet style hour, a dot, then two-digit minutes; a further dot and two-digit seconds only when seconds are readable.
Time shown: 5.00
